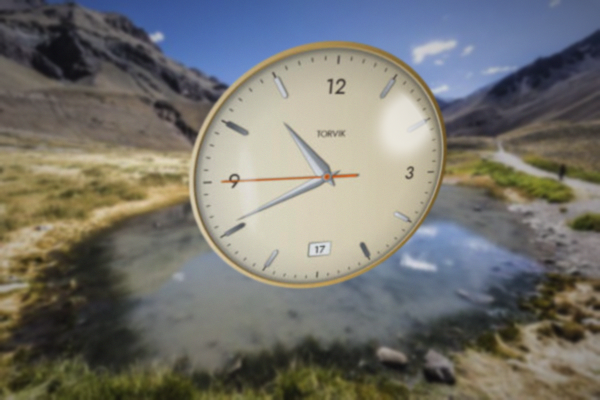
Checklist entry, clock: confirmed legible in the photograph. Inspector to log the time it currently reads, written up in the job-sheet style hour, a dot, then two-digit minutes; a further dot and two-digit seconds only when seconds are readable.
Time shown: 10.40.45
